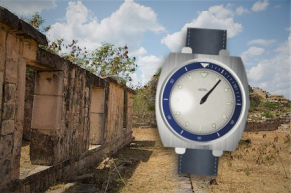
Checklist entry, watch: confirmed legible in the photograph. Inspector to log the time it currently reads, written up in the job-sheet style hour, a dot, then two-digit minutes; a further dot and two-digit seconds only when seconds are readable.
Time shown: 1.06
